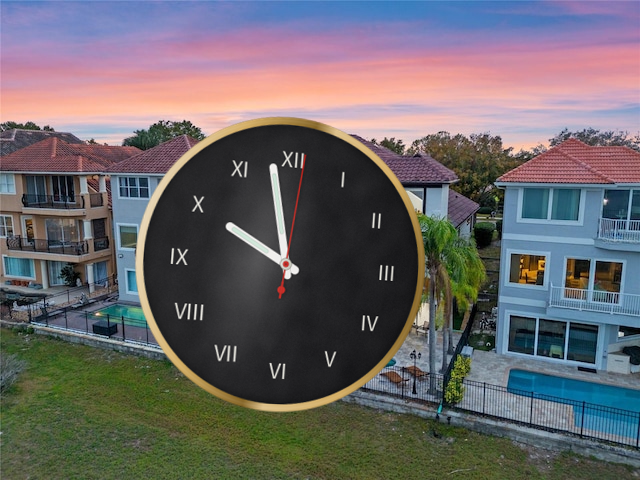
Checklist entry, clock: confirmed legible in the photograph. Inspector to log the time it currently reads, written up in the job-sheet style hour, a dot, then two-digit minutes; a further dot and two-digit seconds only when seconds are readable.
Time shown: 9.58.01
